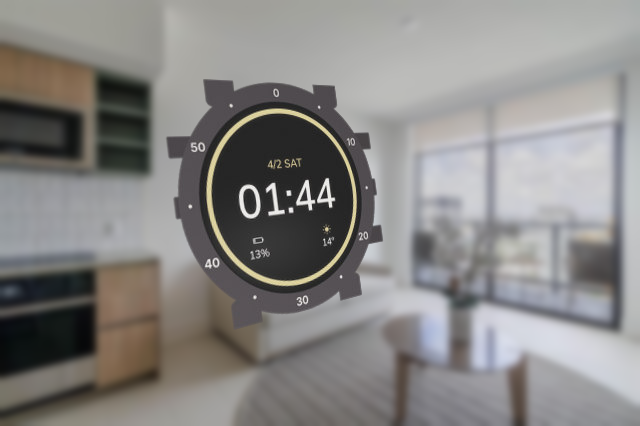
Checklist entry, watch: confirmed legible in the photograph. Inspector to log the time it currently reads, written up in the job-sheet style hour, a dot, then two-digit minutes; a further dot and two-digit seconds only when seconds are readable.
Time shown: 1.44
